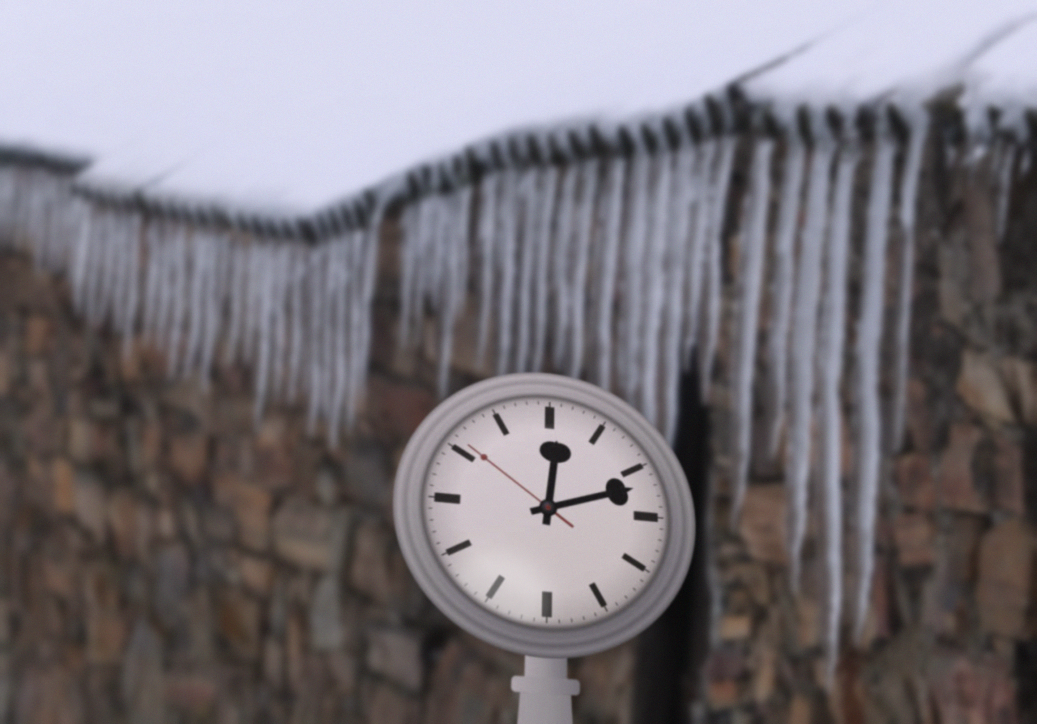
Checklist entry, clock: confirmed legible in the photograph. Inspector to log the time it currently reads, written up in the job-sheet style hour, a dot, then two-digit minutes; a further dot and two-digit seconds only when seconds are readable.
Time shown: 12.11.51
